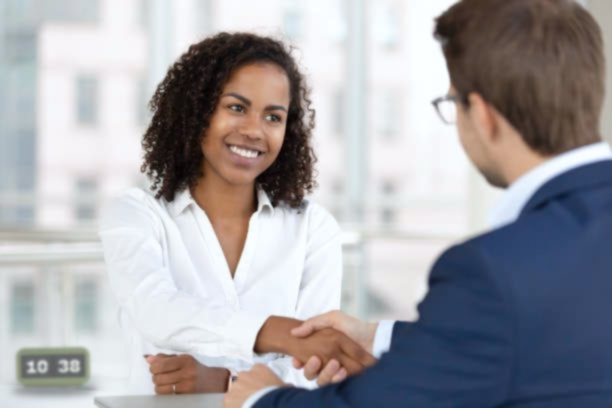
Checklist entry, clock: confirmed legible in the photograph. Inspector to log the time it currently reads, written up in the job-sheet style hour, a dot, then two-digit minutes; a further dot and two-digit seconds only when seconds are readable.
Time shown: 10.38
